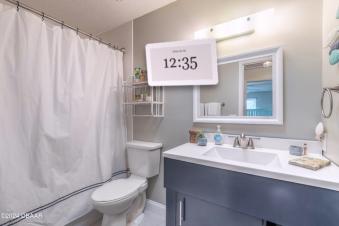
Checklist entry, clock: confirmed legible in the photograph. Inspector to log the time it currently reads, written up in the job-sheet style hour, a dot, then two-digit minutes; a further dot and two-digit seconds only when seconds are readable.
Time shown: 12.35
